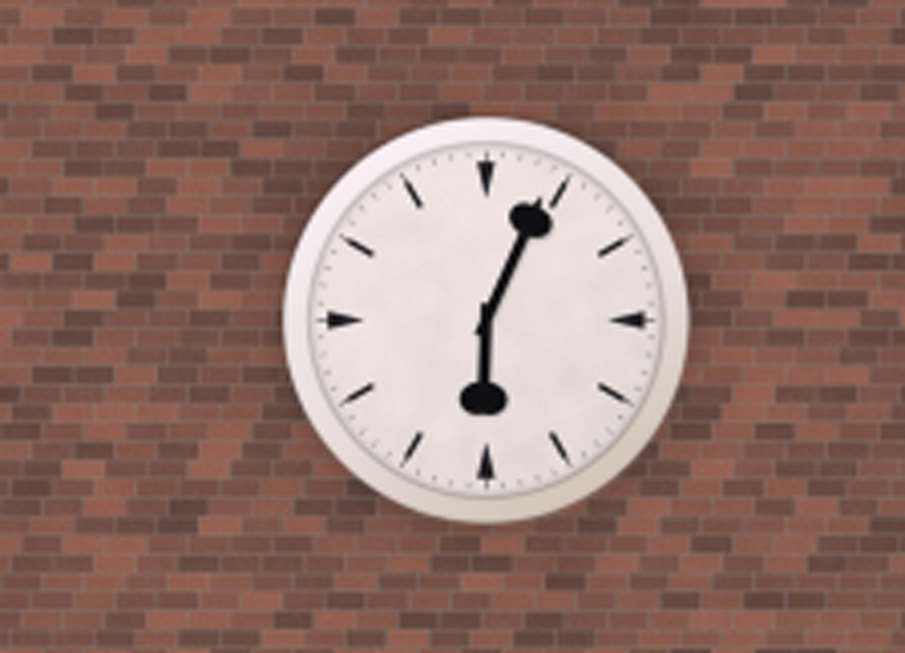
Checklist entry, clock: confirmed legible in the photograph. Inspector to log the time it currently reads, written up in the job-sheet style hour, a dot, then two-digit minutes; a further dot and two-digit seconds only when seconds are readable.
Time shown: 6.04
